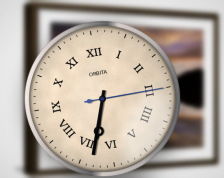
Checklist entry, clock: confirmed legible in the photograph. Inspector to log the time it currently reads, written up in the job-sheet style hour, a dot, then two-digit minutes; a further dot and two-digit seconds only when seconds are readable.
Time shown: 6.33.15
